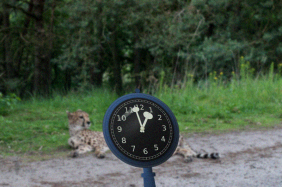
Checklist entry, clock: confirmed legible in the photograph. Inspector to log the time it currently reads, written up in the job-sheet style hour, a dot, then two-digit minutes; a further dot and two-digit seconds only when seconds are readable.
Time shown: 12.58
